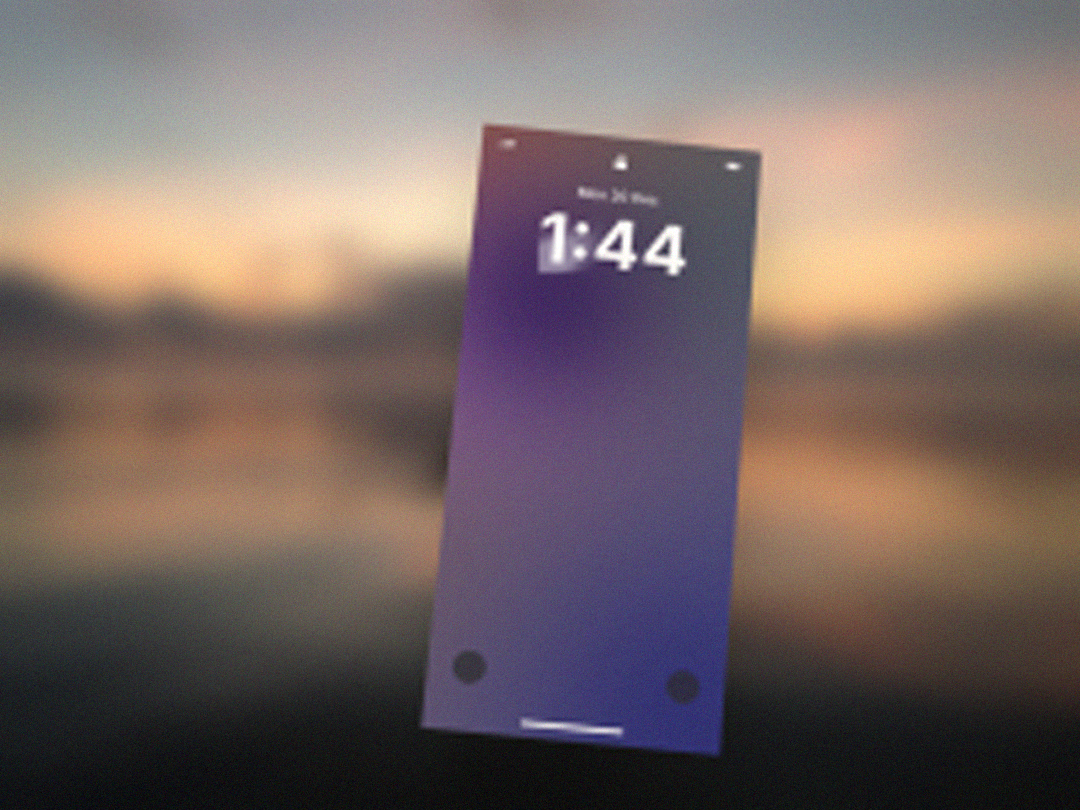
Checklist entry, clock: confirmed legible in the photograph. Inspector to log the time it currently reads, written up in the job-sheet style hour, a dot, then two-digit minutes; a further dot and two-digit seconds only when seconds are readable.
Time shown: 1.44
